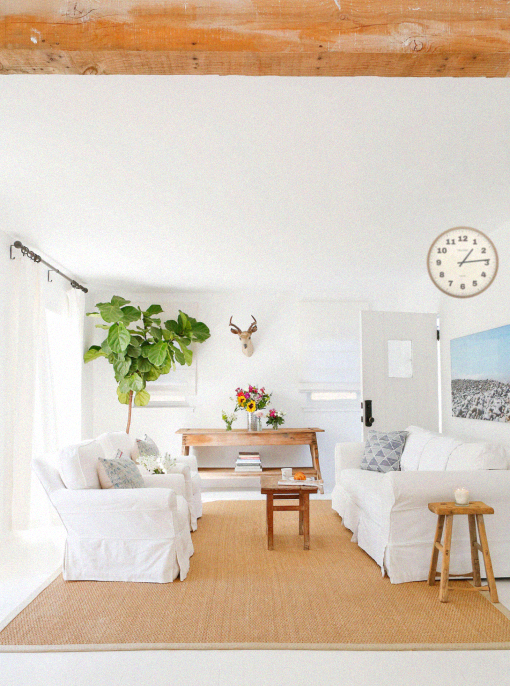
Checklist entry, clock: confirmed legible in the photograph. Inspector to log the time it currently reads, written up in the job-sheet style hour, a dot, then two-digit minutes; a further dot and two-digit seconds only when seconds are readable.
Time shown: 1.14
